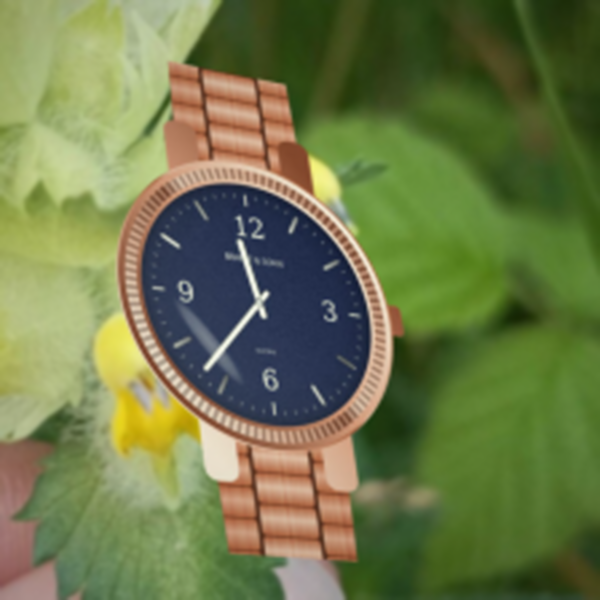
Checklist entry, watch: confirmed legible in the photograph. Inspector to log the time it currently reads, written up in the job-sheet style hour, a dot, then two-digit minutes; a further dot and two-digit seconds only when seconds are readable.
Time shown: 11.37
